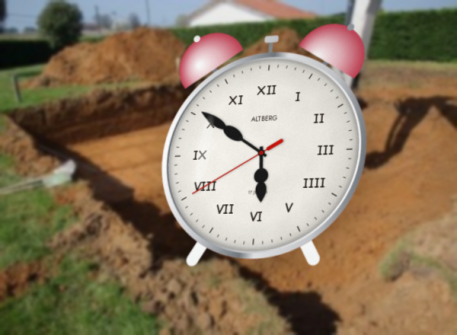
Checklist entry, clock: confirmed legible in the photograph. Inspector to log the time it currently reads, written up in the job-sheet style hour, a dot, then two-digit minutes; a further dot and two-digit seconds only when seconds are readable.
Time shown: 5.50.40
